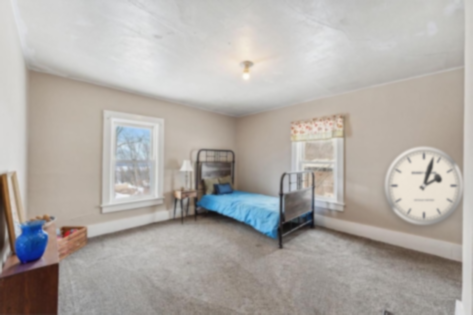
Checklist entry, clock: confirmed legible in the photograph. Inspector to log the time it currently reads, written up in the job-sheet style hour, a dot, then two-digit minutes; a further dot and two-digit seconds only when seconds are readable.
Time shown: 2.03
